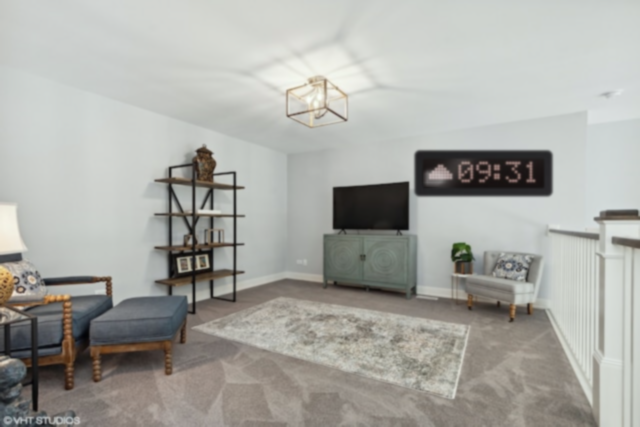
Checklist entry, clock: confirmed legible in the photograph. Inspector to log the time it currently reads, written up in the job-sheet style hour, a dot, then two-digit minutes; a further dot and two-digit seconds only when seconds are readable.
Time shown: 9.31
